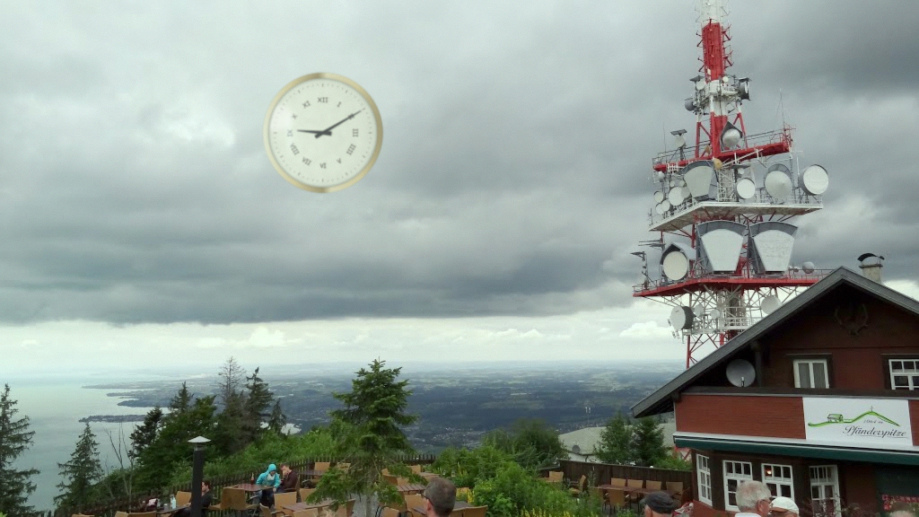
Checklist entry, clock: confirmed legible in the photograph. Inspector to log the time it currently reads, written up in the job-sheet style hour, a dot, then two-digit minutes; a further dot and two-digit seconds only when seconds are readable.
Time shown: 9.10
